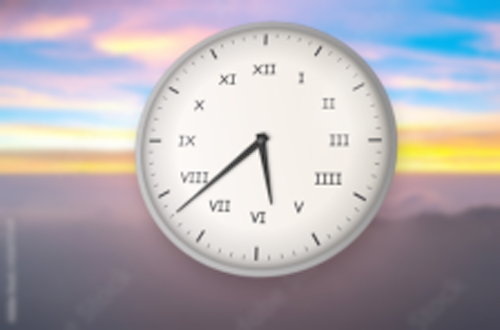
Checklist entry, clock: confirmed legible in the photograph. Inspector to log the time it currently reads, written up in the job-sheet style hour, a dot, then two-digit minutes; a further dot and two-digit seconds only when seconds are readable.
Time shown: 5.38
